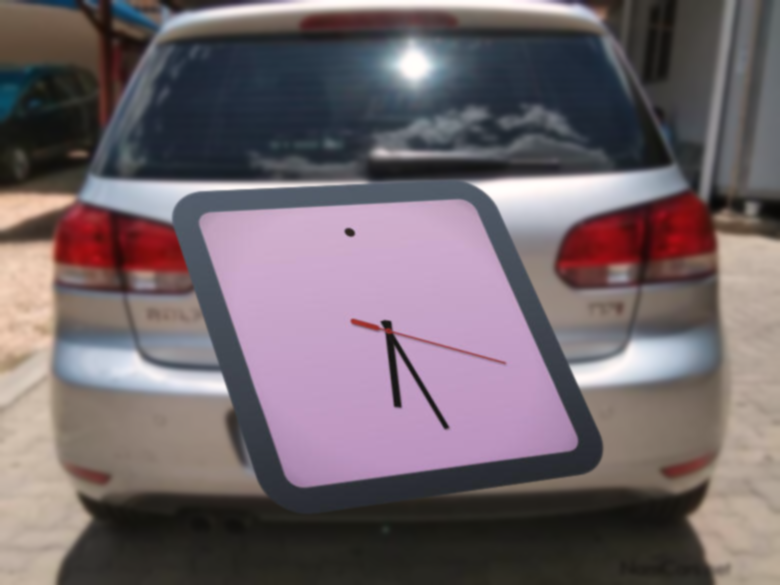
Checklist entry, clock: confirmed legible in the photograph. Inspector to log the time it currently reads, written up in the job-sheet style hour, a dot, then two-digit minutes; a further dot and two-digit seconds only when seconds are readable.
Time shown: 6.28.19
